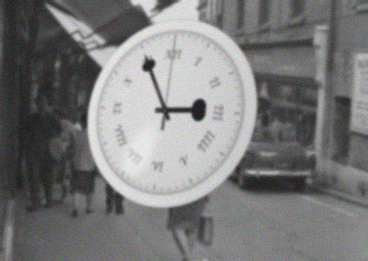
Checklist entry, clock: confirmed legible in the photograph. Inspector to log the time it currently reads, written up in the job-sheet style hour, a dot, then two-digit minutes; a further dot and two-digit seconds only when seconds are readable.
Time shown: 2.55.00
